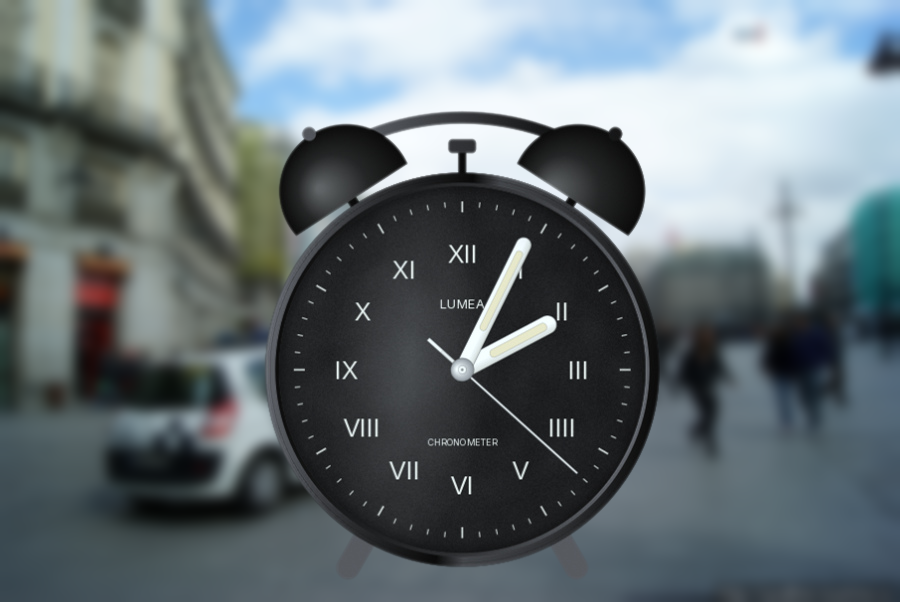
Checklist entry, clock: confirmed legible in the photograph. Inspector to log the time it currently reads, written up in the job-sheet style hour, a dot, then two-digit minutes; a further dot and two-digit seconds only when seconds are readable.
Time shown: 2.04.22
